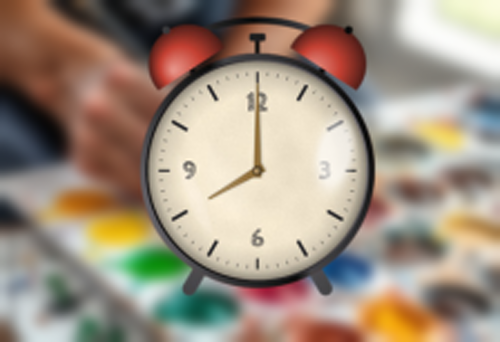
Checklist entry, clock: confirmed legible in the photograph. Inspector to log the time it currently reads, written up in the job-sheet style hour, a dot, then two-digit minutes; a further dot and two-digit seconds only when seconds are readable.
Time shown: 8.00
